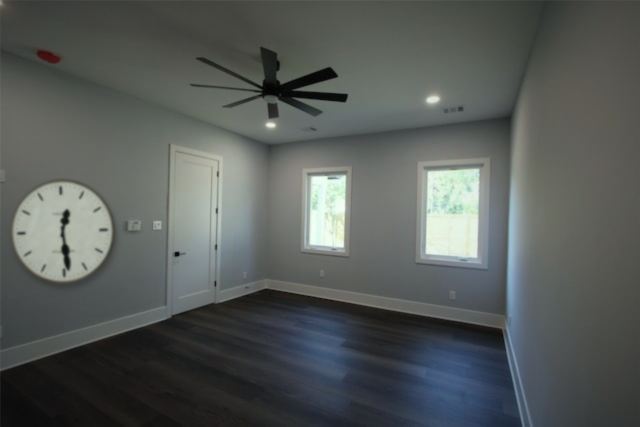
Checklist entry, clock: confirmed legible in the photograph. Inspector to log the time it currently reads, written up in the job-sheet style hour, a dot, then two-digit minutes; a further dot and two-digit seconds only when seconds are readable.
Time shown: 12.29
